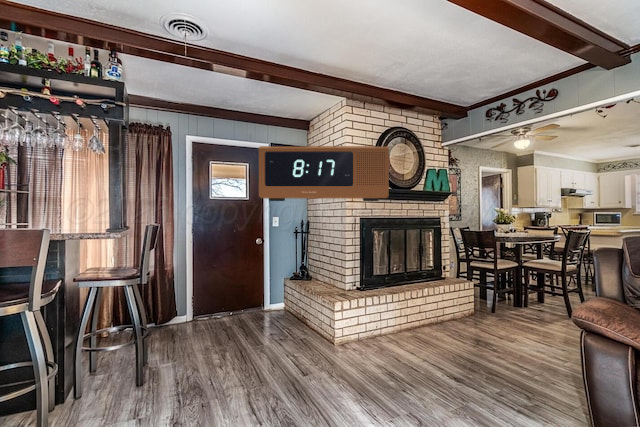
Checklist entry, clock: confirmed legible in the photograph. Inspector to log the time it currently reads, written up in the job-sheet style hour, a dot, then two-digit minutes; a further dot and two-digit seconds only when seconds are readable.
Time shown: 8.17
